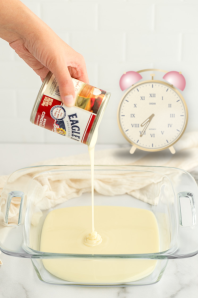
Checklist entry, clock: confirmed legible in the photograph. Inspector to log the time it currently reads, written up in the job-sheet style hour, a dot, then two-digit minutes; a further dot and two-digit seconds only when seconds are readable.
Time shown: 7.35
